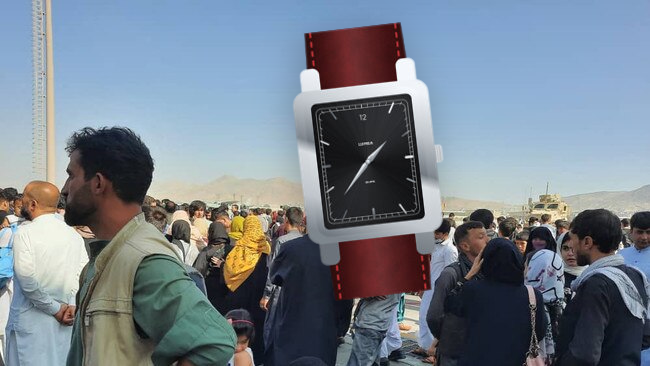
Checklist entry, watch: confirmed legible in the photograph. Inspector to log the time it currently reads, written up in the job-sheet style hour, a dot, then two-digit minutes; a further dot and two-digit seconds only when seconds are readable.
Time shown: 1.37
